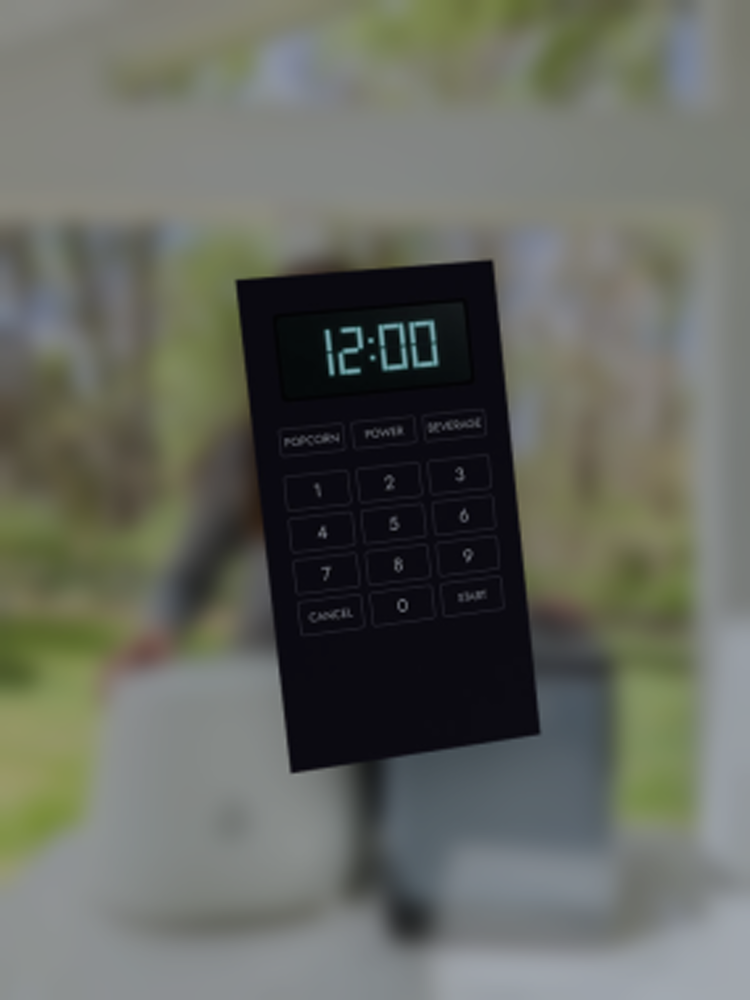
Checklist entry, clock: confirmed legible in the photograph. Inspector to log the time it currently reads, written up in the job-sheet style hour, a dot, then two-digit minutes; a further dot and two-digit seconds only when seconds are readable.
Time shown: 12.00
